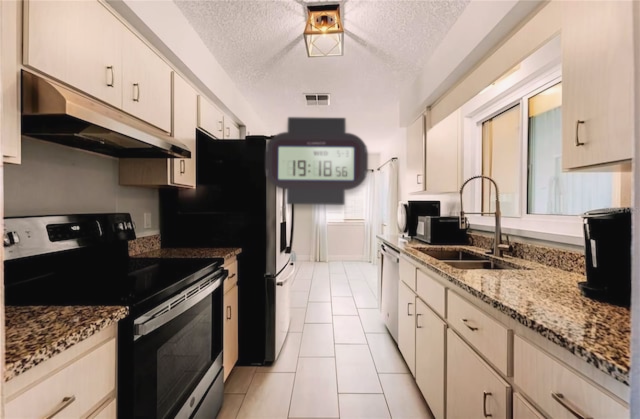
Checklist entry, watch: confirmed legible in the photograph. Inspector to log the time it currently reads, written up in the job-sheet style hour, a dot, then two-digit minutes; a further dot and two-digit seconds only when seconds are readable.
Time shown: 19.18
